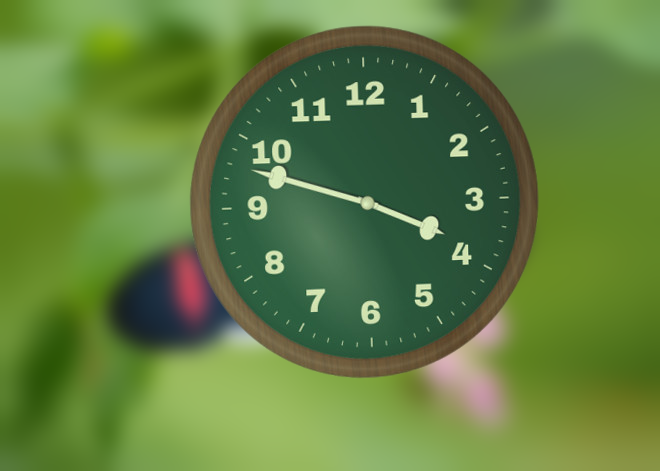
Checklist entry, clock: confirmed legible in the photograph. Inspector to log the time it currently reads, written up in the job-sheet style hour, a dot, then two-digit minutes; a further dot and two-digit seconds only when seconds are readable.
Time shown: 3.48
